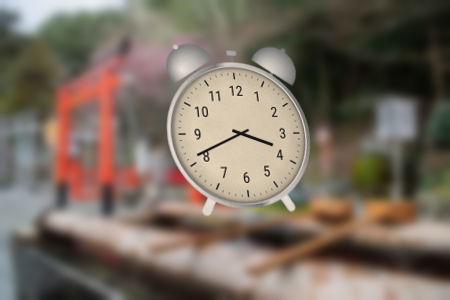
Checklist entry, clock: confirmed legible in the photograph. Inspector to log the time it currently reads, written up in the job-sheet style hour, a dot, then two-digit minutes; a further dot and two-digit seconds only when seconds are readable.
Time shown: 3.41
